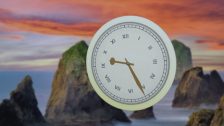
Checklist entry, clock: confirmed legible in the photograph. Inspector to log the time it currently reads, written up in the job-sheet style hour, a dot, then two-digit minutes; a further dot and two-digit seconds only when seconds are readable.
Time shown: 9.26
